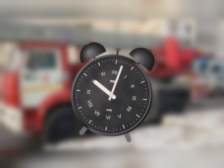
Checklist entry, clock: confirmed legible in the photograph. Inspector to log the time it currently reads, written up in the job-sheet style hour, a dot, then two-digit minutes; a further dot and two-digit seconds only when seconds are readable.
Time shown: 10.02
